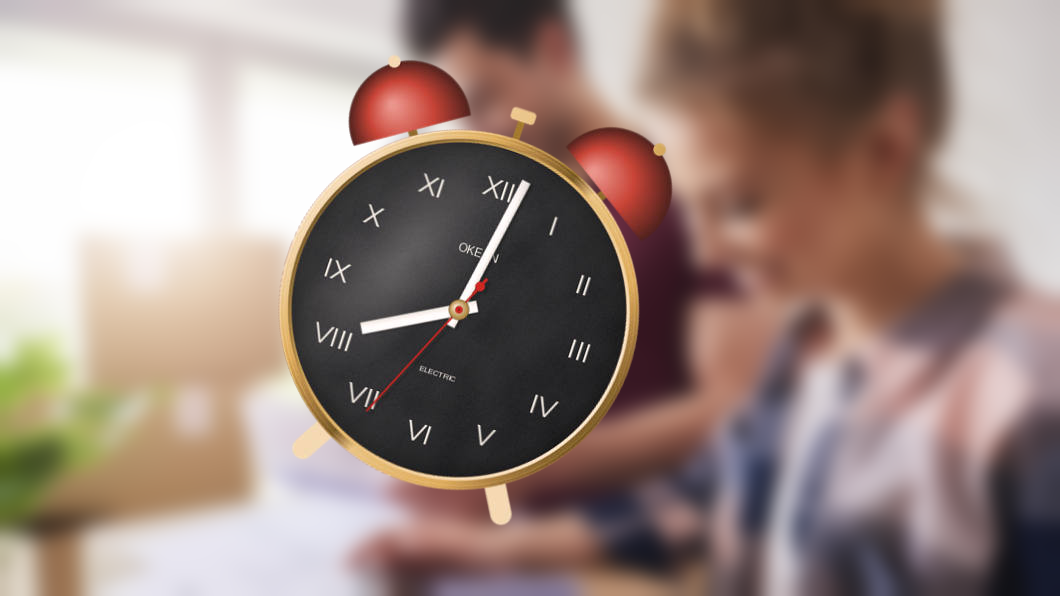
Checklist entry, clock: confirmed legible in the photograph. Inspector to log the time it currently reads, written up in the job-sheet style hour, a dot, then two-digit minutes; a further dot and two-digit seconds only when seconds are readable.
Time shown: 8.01.34
